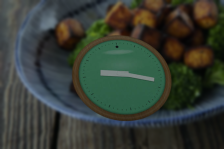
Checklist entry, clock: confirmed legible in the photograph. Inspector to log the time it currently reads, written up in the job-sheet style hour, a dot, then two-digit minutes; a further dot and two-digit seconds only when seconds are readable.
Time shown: 9.18
